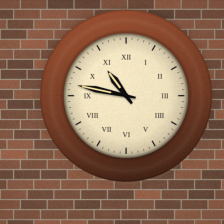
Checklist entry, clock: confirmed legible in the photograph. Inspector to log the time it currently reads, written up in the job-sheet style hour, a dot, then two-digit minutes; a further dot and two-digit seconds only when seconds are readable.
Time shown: 10.47
